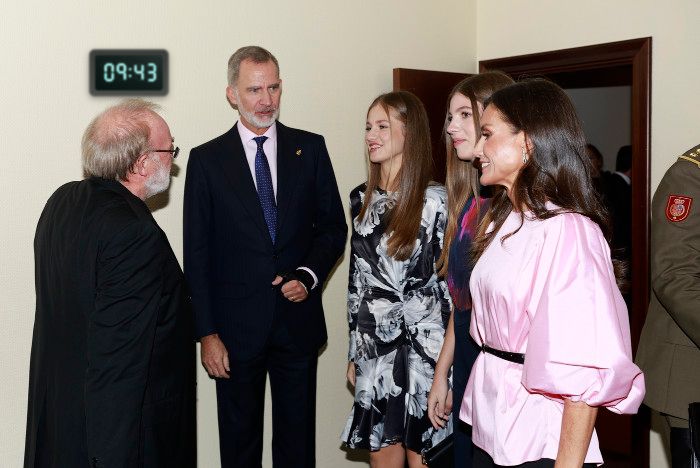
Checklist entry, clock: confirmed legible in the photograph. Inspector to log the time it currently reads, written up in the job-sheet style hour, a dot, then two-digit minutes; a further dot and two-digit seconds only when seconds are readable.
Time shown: 9.43
